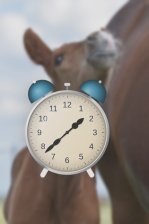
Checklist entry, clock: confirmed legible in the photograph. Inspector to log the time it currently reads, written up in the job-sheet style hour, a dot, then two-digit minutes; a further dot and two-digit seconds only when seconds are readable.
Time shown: 1.38
